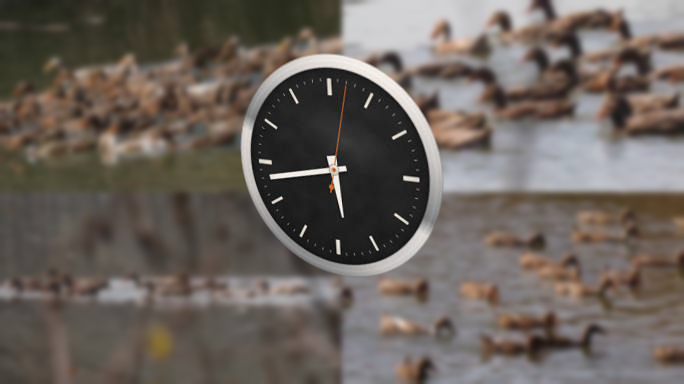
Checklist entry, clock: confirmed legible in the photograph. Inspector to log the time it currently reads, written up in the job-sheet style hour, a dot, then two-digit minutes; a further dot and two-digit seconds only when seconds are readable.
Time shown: 5.43.02
